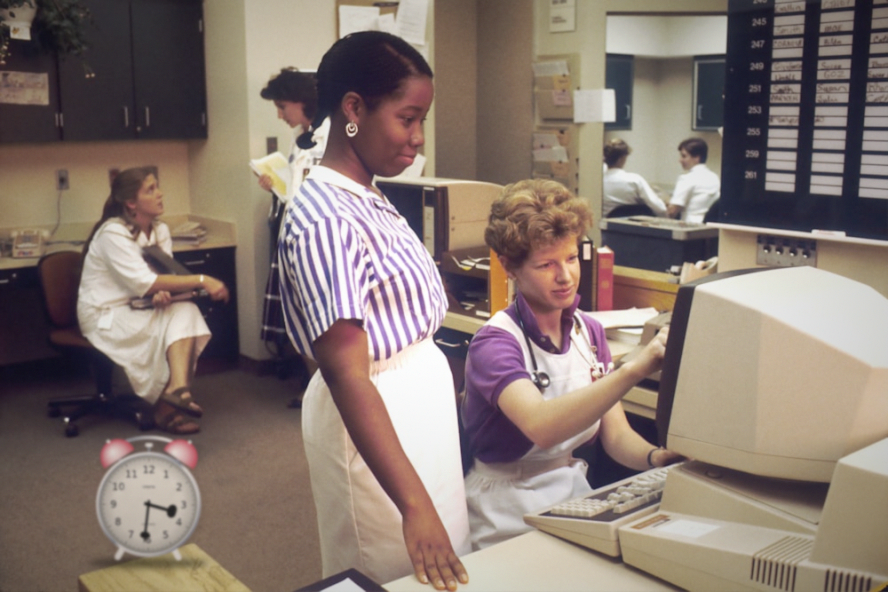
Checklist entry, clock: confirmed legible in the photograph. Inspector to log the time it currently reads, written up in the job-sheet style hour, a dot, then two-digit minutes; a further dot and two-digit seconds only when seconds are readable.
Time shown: 3.31
